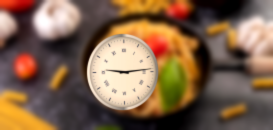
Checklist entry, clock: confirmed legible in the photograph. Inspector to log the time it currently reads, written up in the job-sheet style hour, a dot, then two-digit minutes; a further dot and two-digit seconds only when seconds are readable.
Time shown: 9.14
